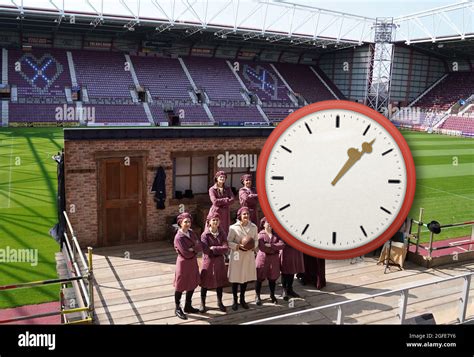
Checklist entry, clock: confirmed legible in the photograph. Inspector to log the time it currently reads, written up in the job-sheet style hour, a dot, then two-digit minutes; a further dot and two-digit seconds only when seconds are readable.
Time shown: 1.07
